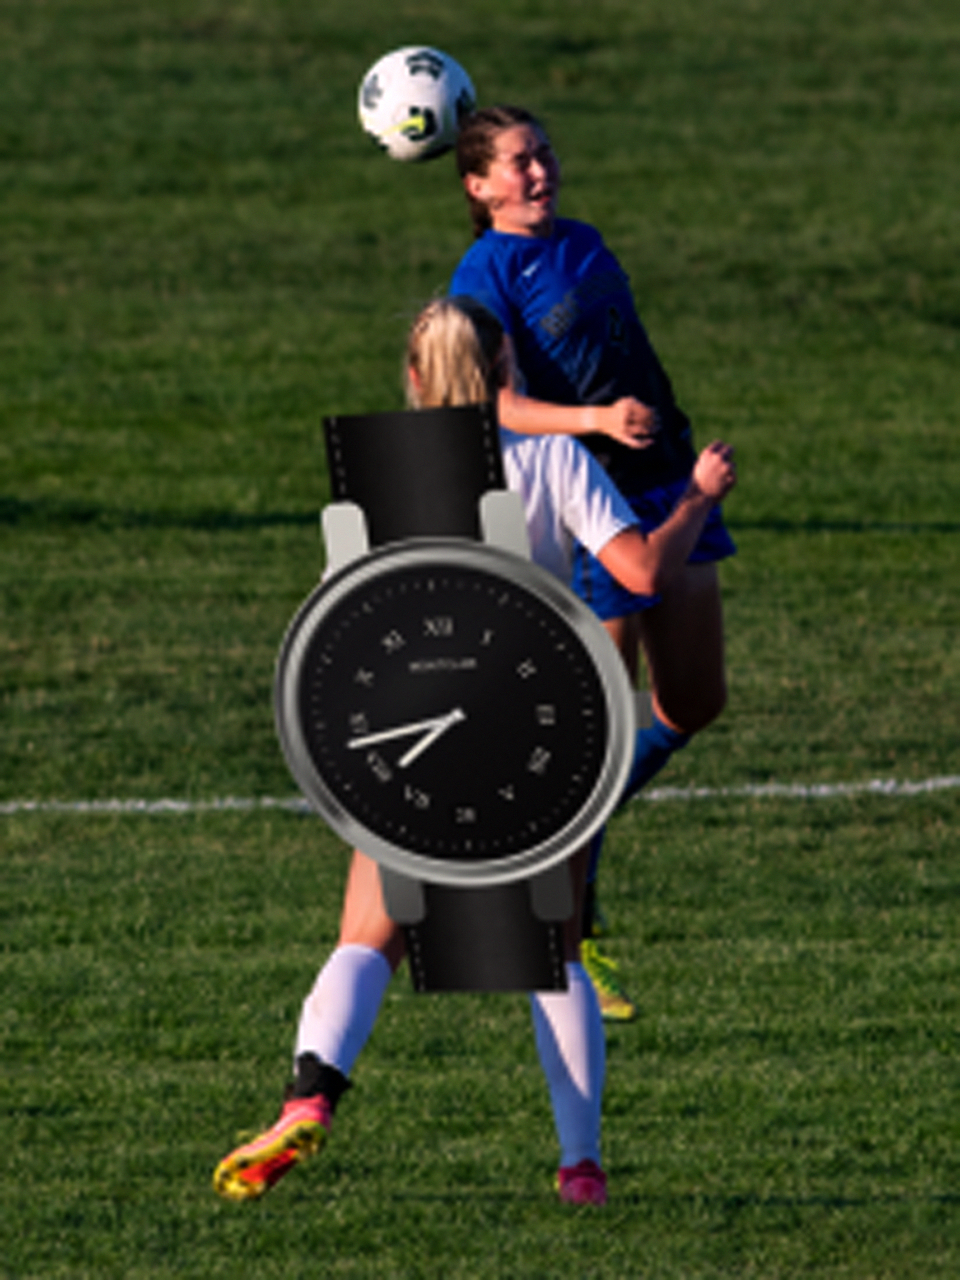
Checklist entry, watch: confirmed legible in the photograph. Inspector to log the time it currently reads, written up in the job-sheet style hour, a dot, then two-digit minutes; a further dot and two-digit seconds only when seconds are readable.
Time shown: 7.43
